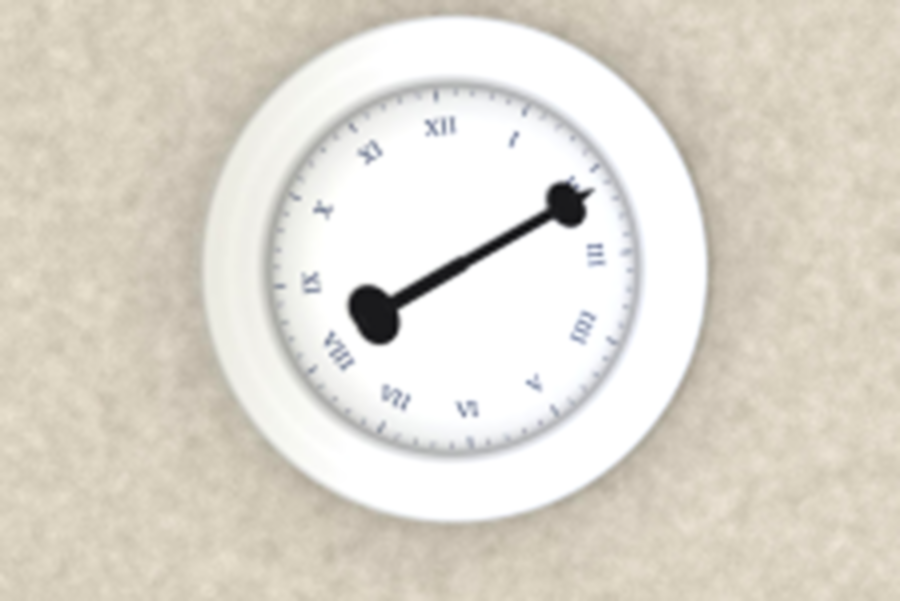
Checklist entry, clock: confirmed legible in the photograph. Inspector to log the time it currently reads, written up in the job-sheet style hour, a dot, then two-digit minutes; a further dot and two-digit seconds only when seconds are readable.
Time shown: 8.11
